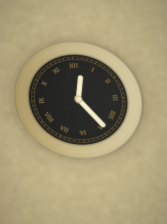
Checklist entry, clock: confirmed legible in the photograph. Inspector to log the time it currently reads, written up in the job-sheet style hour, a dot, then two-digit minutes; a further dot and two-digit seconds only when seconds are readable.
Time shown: 12.24
